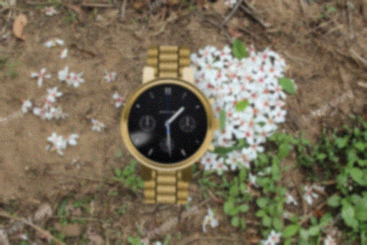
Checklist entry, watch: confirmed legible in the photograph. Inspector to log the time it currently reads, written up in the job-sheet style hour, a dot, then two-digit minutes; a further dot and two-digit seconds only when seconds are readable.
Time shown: 1.29
